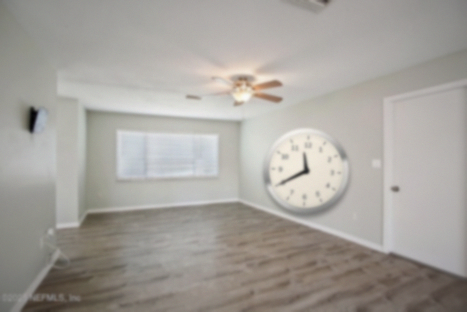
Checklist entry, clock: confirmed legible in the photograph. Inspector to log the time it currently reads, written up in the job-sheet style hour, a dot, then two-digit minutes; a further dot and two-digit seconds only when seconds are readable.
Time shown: 11.40
